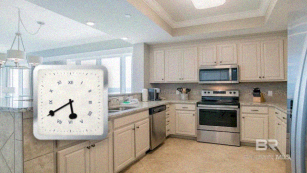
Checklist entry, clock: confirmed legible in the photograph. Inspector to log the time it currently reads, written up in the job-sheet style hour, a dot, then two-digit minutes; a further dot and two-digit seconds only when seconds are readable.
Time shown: 5.40
